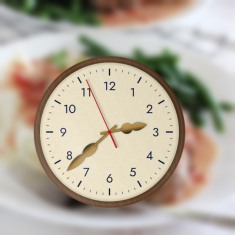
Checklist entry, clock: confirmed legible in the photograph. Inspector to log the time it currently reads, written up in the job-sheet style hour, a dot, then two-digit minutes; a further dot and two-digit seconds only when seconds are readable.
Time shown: 2.37.56
